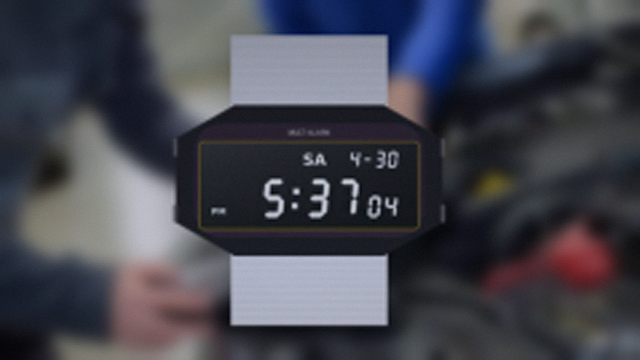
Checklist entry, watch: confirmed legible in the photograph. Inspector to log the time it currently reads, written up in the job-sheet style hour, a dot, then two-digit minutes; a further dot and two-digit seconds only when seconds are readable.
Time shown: 5.37.04
